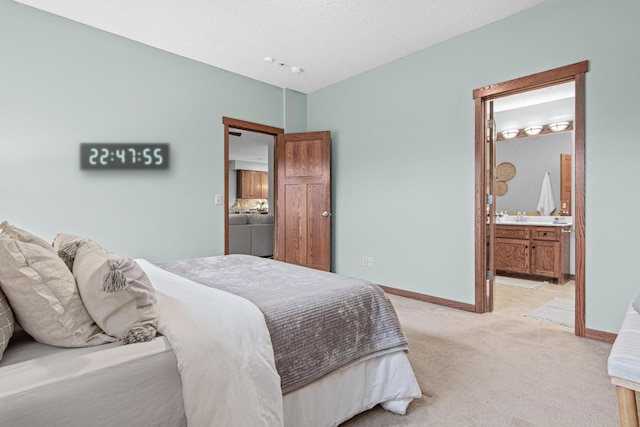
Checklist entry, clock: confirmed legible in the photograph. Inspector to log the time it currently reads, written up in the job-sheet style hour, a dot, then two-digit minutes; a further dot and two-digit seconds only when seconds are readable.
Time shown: 22.47.55
